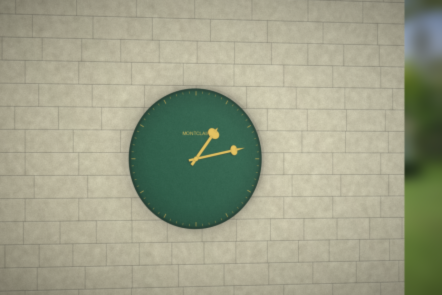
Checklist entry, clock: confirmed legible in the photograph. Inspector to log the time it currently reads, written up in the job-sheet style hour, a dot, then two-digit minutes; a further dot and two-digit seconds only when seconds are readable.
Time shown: 1.13
